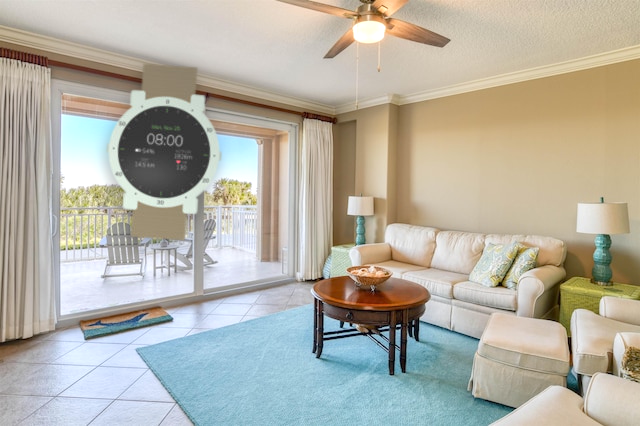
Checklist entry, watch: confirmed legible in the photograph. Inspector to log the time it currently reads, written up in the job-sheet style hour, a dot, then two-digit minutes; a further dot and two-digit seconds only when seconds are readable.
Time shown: 8.00
